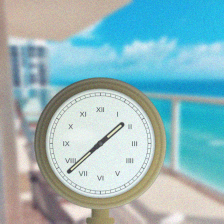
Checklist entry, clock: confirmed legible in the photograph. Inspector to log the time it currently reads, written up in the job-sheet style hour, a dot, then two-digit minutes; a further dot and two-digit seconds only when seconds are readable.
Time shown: 1.38
